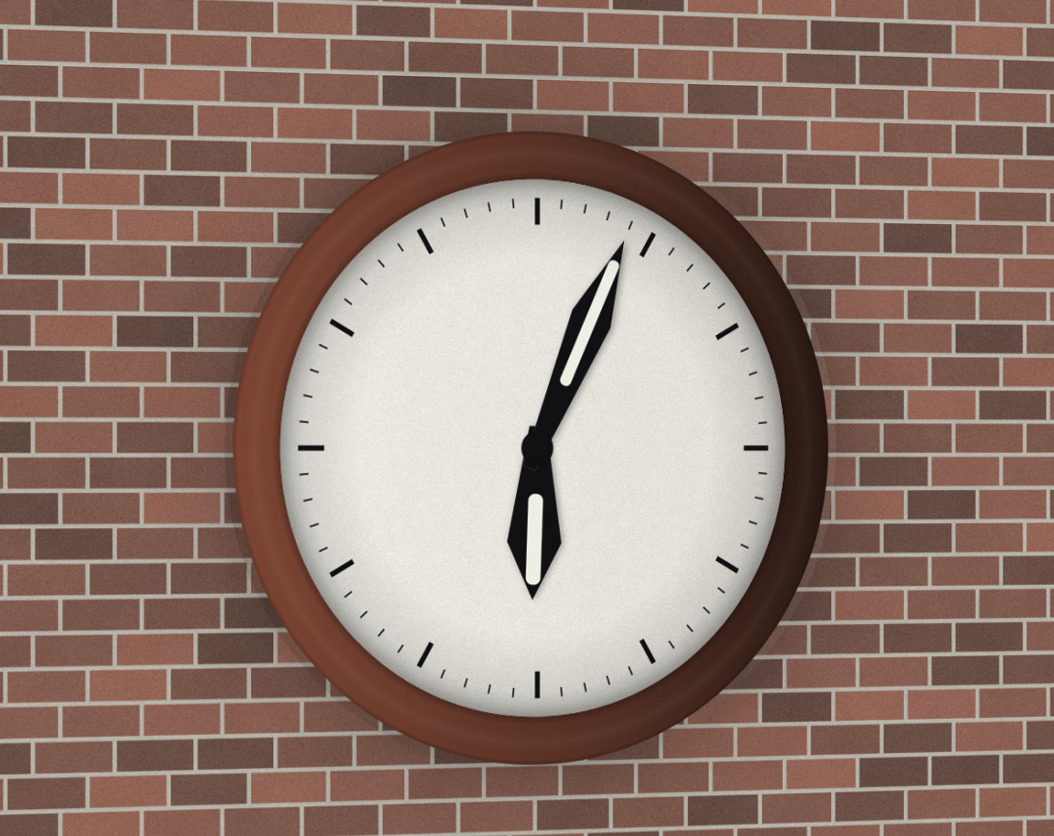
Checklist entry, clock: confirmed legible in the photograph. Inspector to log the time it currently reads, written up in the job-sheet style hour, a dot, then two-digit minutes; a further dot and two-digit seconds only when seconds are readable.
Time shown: 6.04
